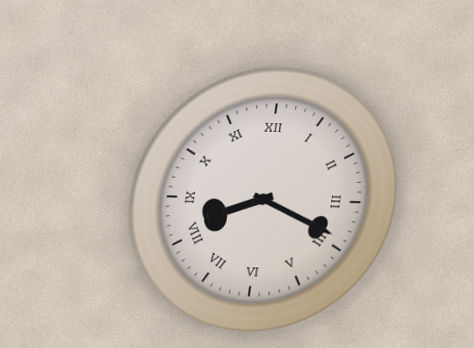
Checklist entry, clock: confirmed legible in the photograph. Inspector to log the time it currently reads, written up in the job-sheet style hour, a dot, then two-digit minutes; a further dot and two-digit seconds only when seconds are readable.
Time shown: 8.19
